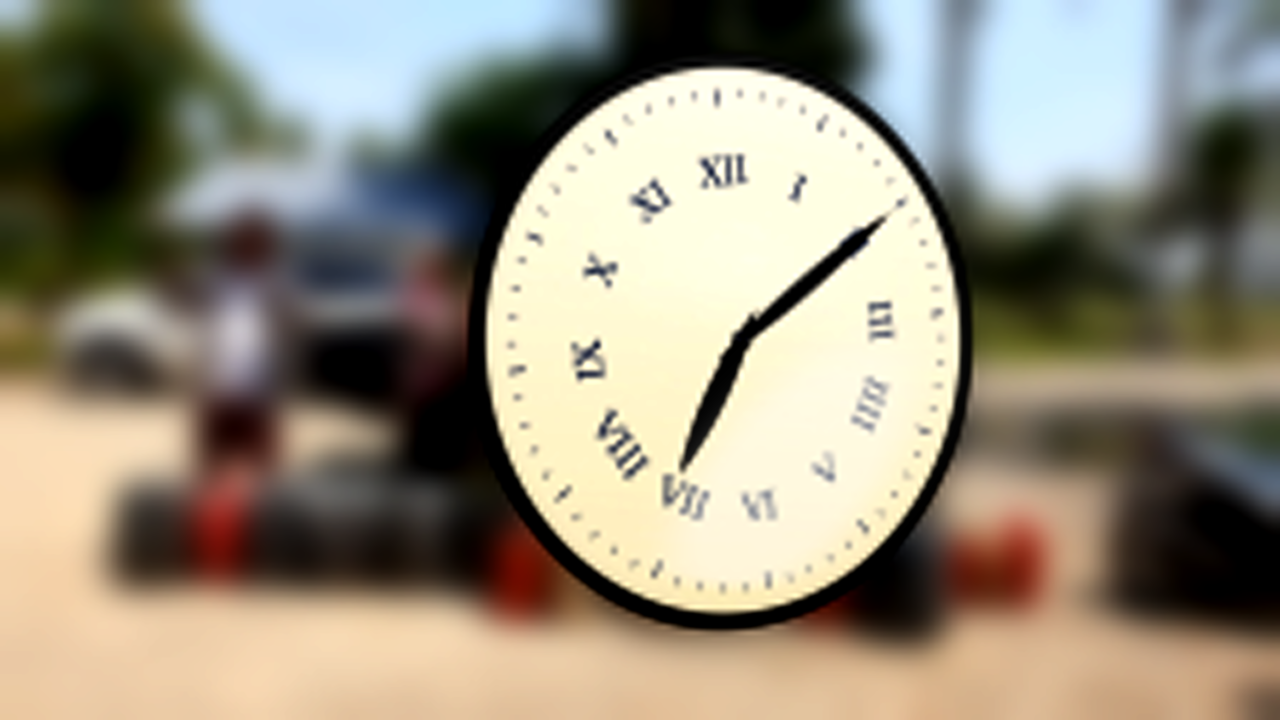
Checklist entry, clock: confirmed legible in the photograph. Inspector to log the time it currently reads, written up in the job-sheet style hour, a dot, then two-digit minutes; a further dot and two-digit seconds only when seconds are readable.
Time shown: 7.10
